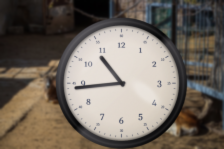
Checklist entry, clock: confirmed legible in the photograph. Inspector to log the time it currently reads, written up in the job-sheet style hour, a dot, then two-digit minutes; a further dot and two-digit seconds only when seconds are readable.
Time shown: 10.44
